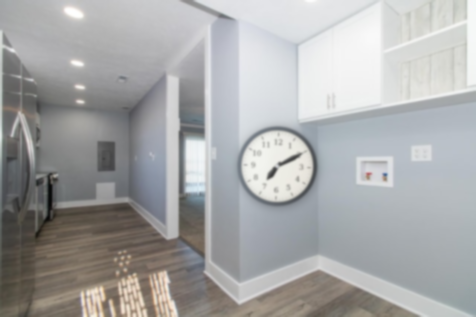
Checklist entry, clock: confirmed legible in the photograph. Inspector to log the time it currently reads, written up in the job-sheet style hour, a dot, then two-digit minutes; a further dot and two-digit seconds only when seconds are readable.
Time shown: 7.10
